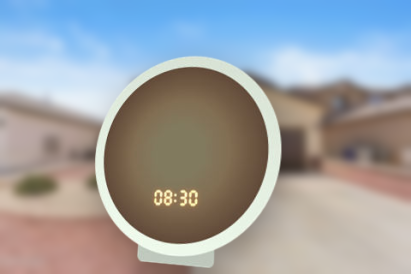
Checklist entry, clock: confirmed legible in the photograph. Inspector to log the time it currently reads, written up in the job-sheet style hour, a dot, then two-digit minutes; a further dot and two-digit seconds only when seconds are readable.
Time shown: 8.30
